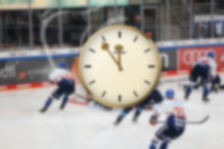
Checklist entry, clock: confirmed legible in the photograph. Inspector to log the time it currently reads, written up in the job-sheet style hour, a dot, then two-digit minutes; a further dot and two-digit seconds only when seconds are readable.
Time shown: 11.54
